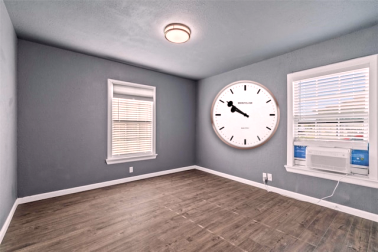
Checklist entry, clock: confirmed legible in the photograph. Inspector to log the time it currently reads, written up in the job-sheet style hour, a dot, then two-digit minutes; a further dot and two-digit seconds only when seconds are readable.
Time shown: 9.51
